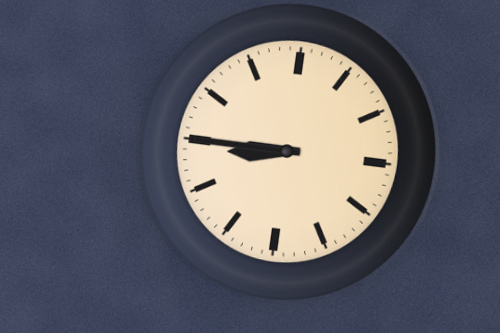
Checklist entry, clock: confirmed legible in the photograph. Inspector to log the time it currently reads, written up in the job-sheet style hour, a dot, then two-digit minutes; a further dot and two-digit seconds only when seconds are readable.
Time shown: 8.45
